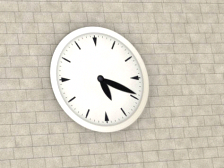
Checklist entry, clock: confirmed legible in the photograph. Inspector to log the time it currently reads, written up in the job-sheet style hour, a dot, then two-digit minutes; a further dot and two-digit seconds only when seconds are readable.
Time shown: 5.19
